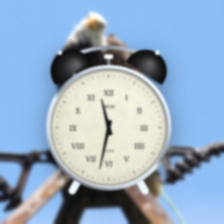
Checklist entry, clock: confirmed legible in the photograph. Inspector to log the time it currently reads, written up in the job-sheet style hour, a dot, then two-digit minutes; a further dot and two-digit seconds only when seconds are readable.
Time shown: 11.32
